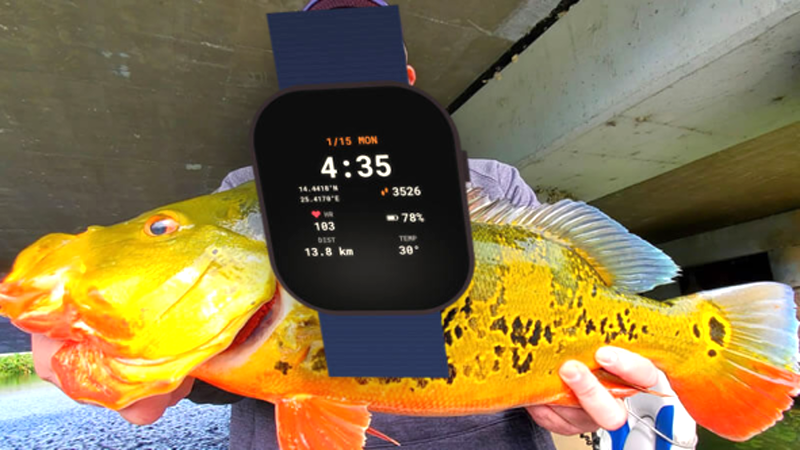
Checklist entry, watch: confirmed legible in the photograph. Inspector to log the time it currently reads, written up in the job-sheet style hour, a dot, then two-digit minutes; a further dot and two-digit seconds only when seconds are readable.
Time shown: 4.35
